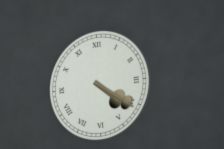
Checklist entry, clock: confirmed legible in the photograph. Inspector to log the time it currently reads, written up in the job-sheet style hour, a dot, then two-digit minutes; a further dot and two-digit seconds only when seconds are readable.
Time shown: 4.21
